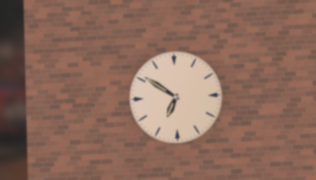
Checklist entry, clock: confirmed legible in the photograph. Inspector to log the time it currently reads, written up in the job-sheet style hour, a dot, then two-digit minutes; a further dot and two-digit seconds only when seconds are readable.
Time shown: 6.51
